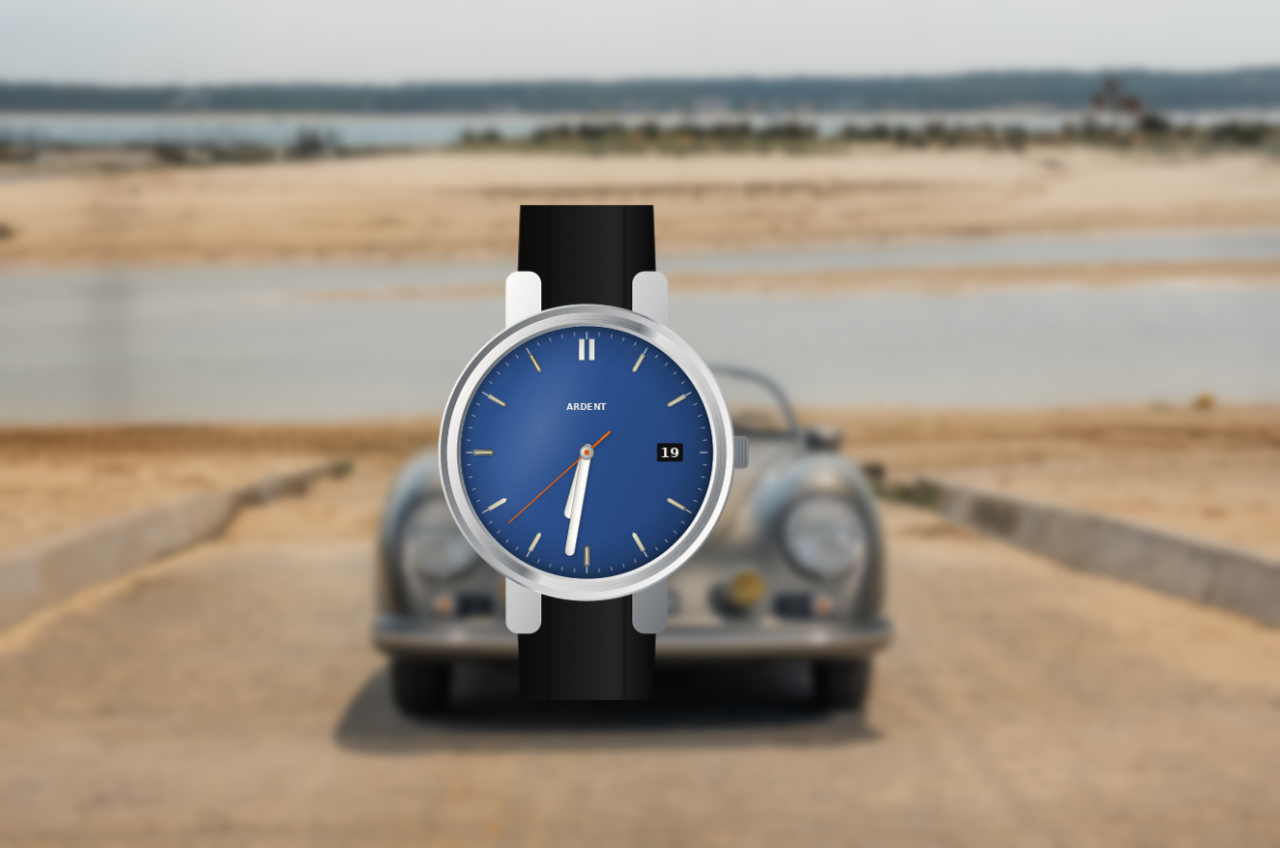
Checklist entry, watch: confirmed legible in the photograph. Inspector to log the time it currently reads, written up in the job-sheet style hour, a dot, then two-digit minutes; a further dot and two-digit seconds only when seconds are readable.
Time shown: 6.31.38
